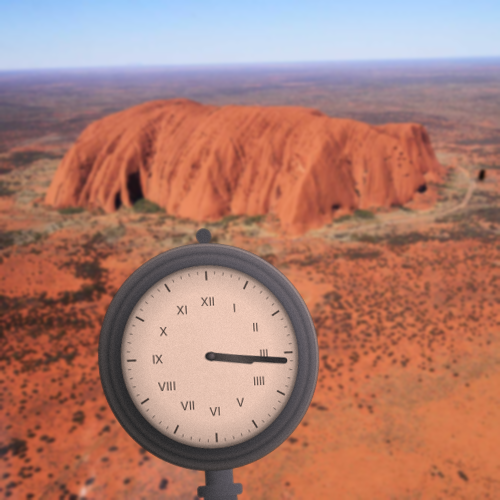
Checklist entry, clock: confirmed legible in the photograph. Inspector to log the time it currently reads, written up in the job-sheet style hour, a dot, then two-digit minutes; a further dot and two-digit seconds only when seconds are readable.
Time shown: 3.16
